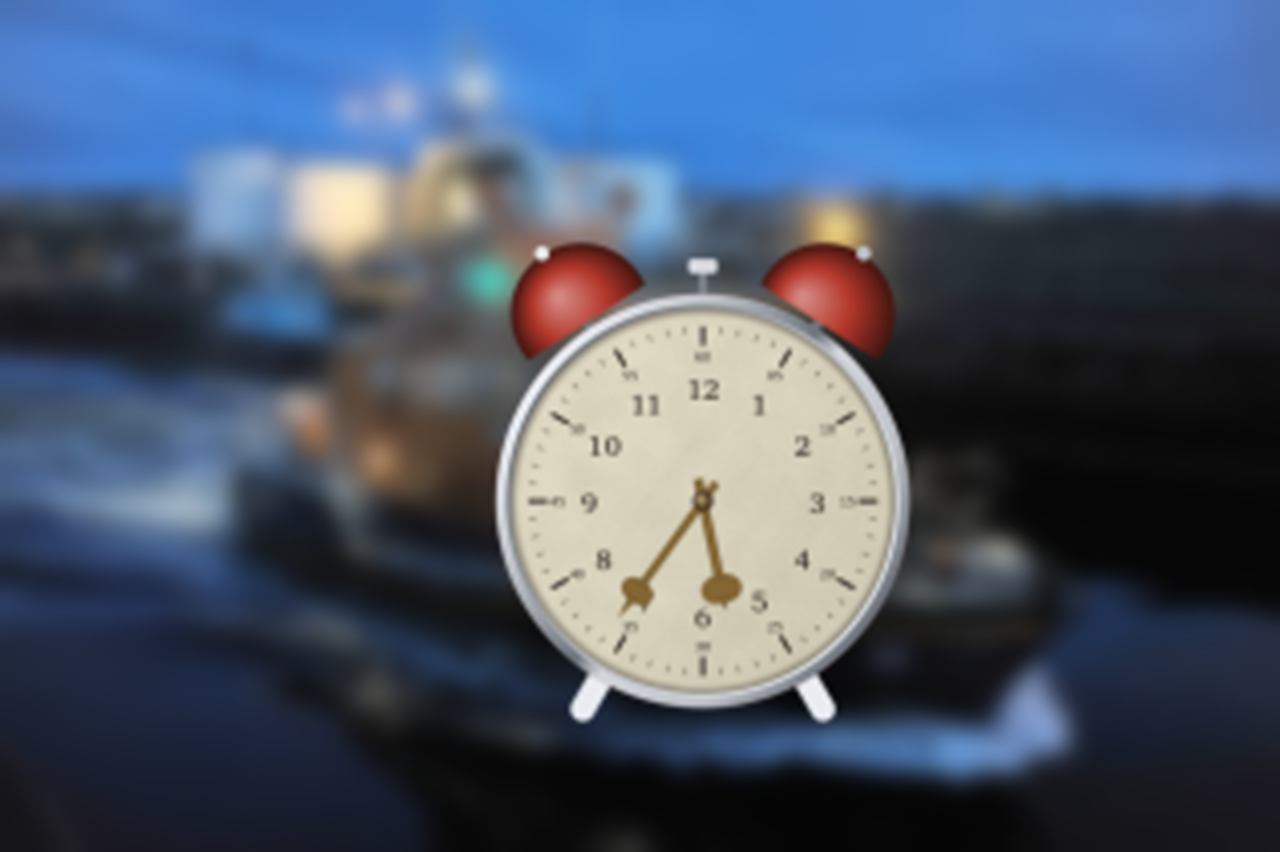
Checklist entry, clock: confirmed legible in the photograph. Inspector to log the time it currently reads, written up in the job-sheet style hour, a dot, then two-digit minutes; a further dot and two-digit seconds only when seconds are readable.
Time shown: 5.36
